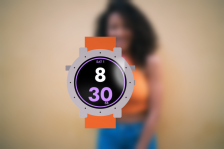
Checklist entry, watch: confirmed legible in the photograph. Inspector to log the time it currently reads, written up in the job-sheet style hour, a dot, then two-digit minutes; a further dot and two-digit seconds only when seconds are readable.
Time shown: 8.30
